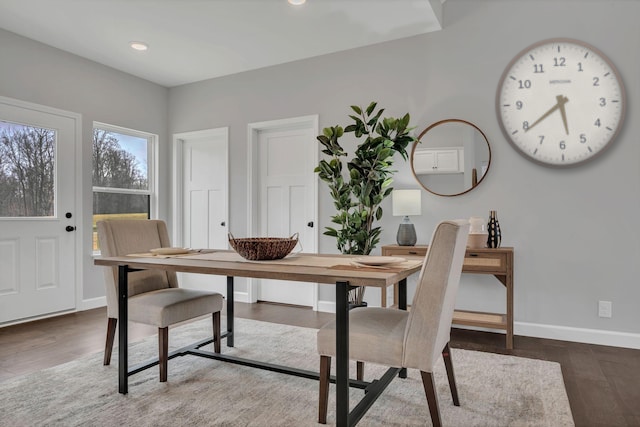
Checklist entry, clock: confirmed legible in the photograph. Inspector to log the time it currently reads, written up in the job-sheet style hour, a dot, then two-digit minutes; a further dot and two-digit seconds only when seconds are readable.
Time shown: 5.39
